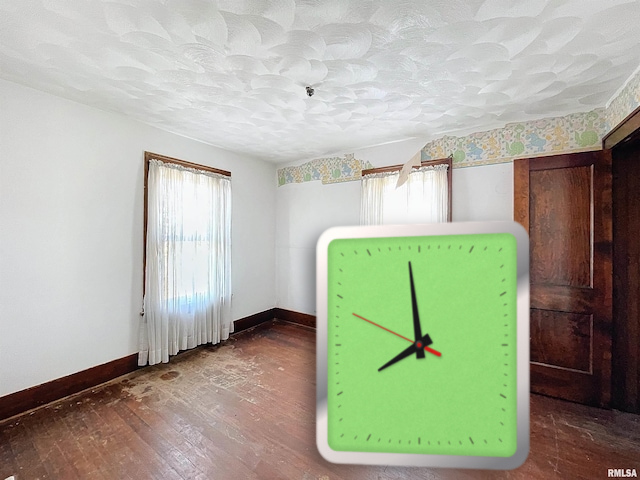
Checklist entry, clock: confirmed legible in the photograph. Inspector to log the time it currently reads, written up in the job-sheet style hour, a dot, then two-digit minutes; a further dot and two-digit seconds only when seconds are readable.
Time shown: 7.58.49
